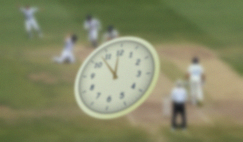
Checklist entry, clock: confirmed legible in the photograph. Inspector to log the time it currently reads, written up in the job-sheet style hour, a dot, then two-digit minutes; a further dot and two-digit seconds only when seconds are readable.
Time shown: 11.53
